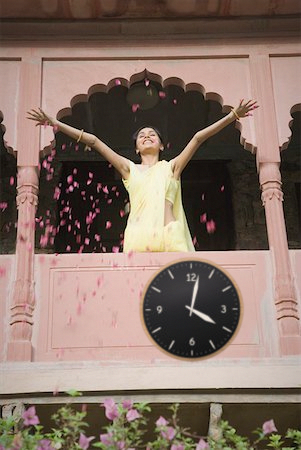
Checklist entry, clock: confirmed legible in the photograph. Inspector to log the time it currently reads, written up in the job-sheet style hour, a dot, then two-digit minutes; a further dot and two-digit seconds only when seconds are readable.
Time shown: 4.02
